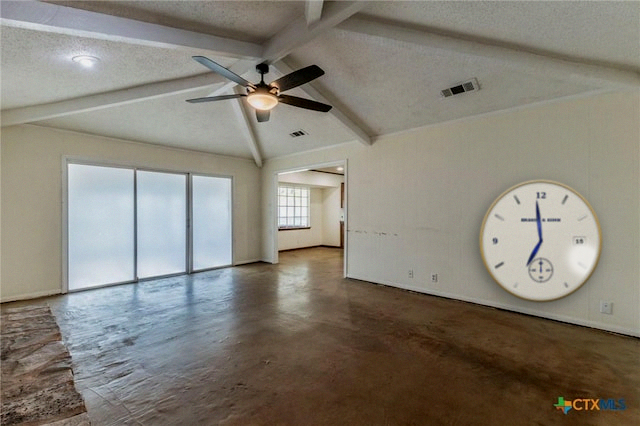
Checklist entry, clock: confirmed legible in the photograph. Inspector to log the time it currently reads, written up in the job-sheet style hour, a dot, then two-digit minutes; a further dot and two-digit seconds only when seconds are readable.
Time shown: 6.59
